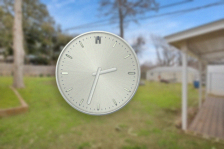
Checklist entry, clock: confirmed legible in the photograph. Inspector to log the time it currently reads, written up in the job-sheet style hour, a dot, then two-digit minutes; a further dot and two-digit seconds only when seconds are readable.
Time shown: 2.33
